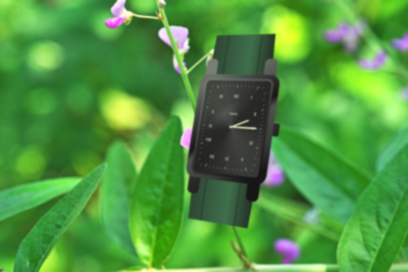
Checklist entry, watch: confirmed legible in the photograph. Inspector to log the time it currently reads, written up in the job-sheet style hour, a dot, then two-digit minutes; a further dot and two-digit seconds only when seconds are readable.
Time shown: 2.15
